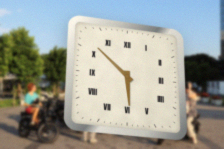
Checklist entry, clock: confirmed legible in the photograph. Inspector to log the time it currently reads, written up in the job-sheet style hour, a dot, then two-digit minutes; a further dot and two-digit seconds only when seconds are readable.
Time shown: 5.52
